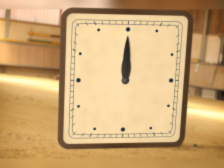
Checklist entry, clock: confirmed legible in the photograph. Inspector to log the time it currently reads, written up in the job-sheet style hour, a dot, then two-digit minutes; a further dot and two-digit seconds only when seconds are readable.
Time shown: 12.00
